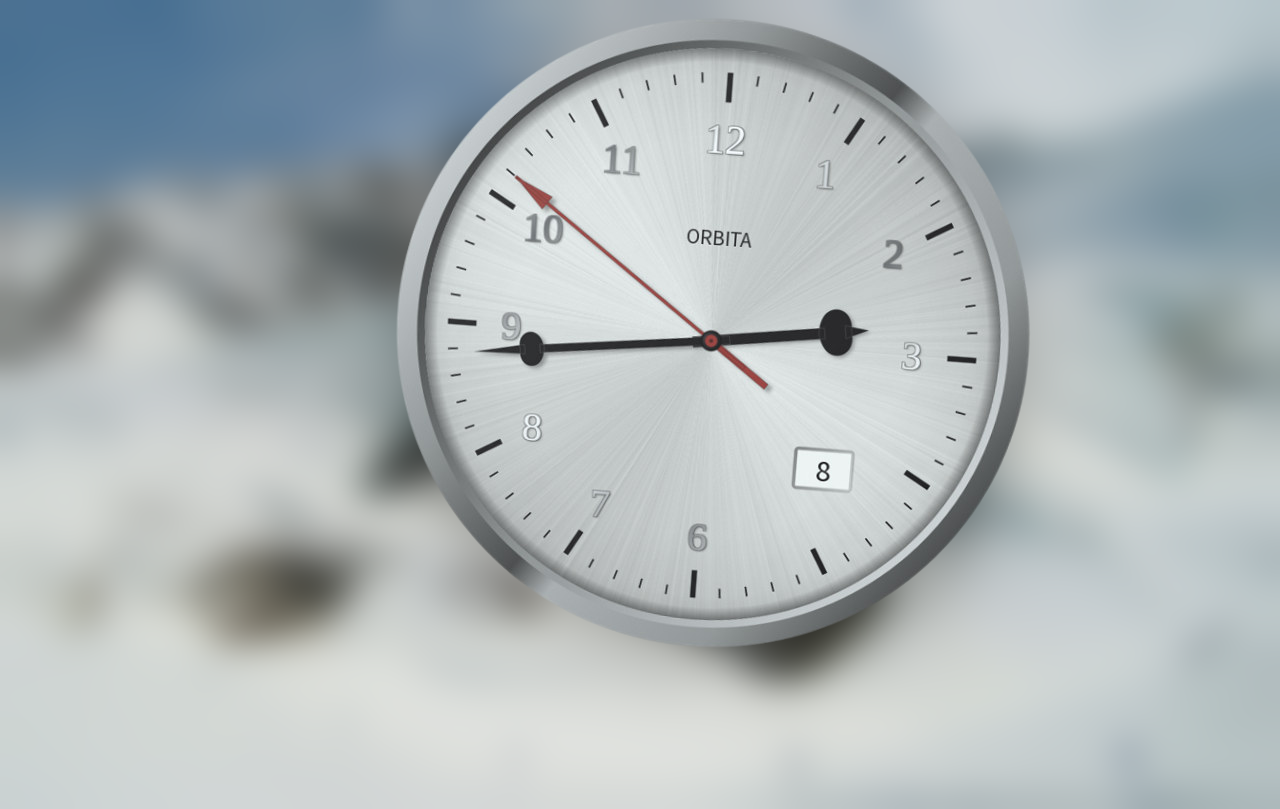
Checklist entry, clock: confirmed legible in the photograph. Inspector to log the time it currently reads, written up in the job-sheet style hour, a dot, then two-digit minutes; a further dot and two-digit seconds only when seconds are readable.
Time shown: 2.43.51
